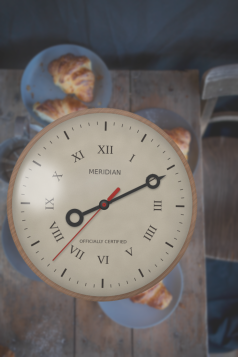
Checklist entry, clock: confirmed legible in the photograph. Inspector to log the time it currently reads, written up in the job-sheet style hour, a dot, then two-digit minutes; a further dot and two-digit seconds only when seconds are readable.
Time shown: 8.10.37
